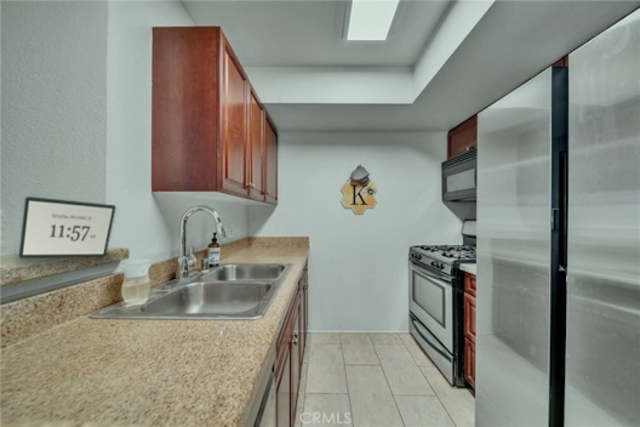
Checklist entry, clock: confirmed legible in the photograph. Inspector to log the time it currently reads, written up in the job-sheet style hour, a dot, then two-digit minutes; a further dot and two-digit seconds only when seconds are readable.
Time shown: 11.57
